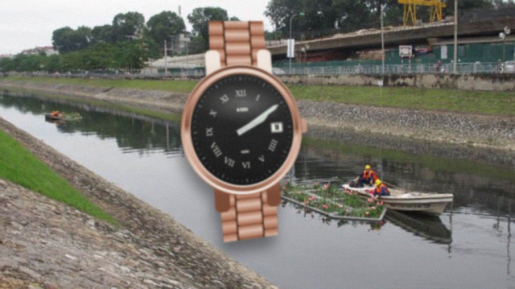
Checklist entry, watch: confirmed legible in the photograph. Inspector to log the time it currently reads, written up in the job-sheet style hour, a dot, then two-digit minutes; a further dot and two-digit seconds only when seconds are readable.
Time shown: 2.10
